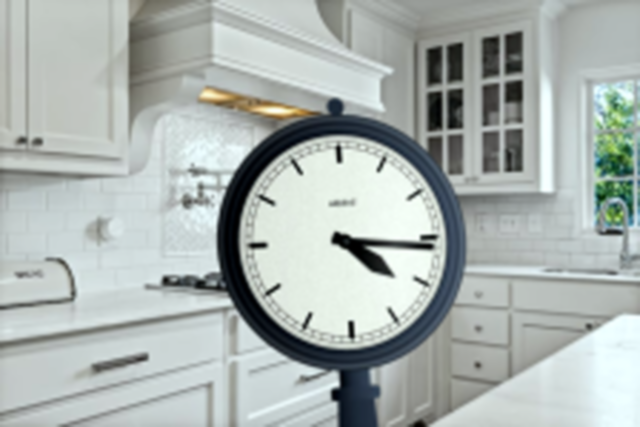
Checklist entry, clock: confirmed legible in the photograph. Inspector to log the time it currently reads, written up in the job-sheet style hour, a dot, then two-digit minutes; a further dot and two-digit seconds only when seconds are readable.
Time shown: 4.16
